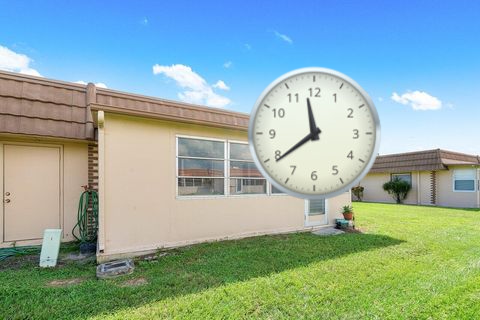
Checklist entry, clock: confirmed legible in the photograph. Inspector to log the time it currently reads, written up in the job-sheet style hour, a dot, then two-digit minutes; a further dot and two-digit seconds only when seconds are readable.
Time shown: 11.39
